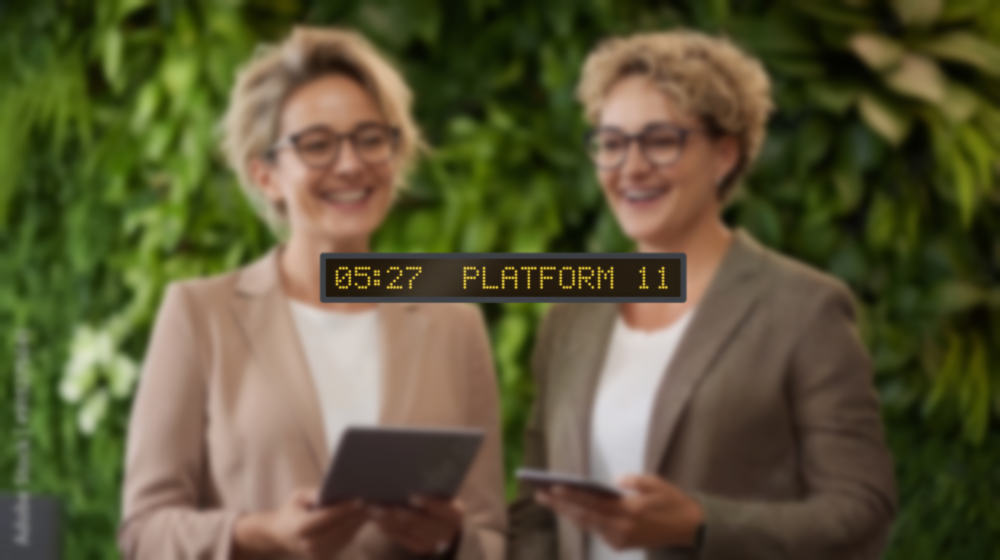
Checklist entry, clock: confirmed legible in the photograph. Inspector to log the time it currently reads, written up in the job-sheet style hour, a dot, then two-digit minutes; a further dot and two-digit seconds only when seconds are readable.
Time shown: 5.27
